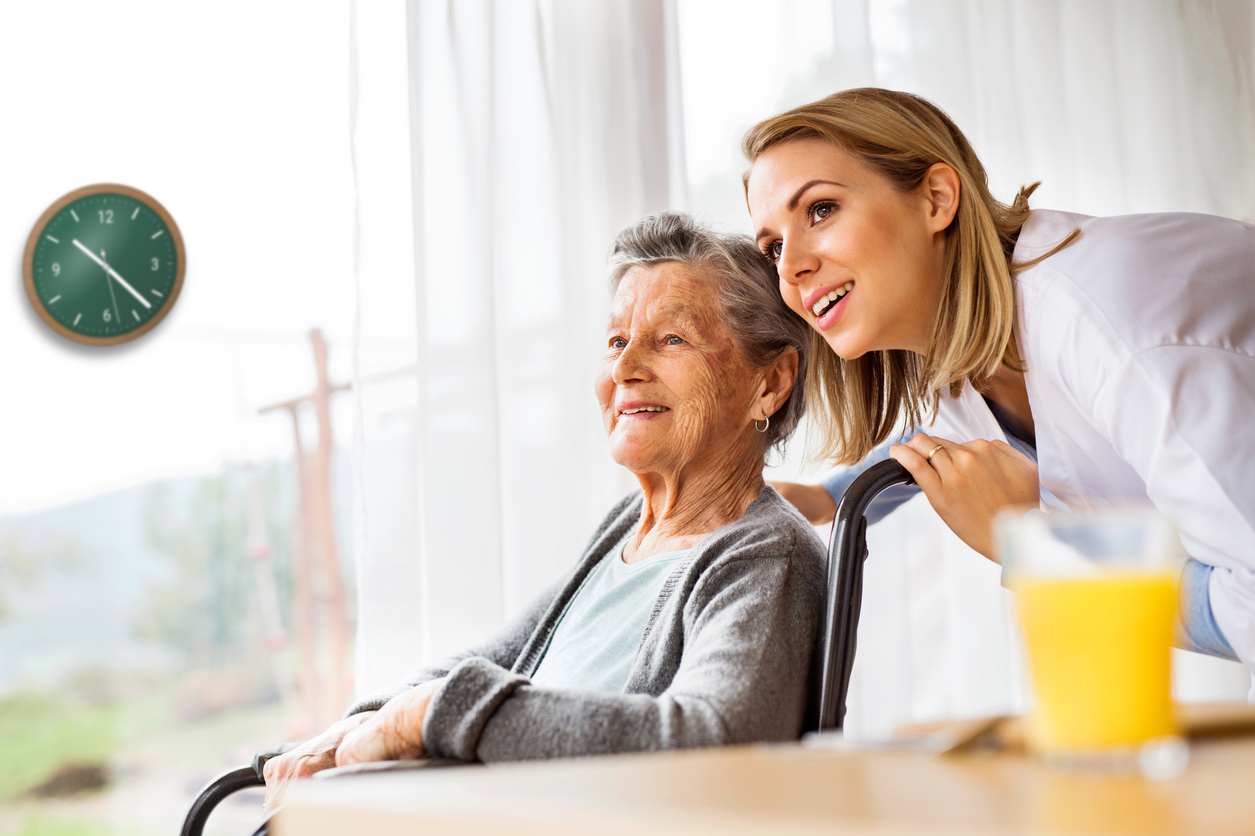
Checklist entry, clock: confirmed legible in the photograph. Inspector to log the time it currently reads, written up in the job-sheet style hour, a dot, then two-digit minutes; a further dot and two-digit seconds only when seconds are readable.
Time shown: 10.22.28
